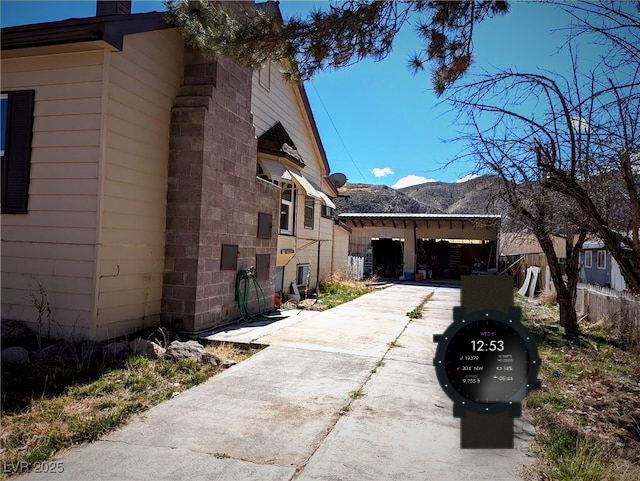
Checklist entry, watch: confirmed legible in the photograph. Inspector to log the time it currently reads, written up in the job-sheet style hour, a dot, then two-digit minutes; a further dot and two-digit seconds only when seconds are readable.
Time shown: 12.53
